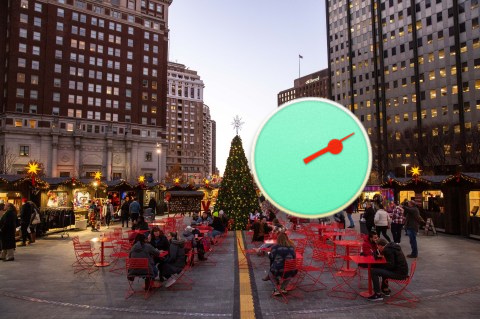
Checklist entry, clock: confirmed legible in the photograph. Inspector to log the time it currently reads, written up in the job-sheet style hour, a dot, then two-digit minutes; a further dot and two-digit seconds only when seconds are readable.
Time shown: 2.10
